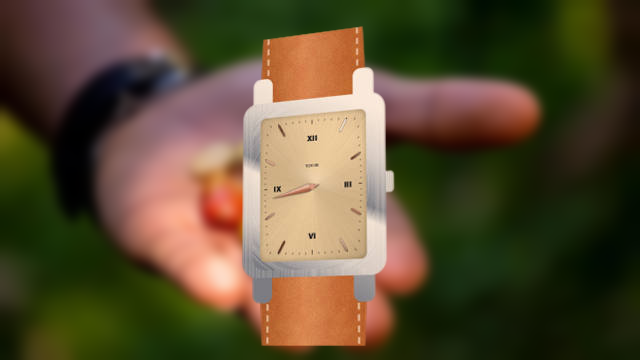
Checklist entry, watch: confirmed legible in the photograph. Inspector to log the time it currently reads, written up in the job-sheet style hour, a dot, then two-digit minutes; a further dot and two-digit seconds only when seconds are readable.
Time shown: 8.43
